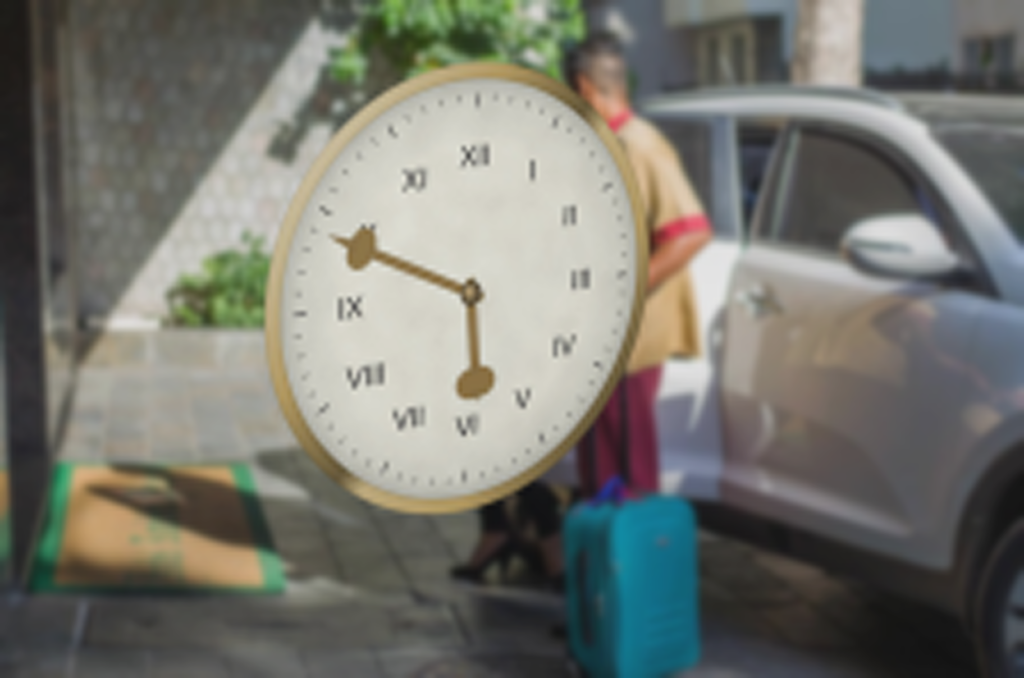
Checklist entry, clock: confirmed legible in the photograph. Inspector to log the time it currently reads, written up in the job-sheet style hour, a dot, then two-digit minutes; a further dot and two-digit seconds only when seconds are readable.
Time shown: 5.49
